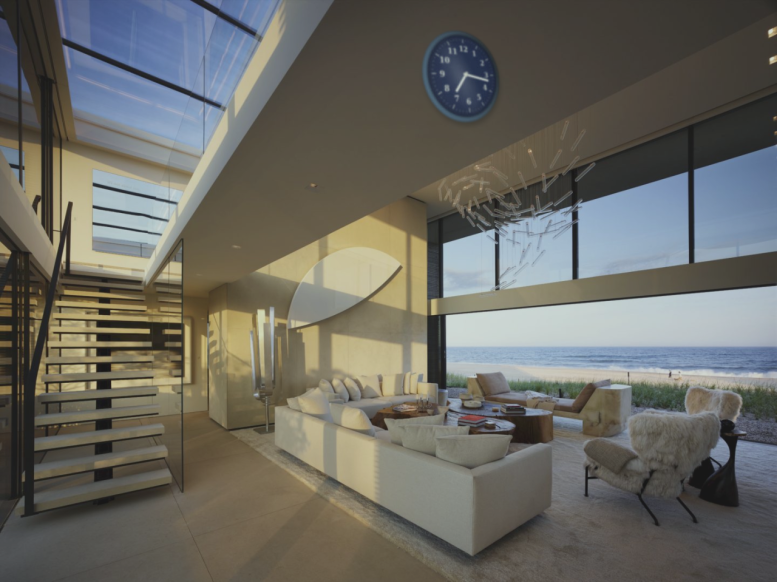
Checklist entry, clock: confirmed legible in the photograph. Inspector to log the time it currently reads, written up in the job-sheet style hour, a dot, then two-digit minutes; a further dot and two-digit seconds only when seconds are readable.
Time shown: 7.17
